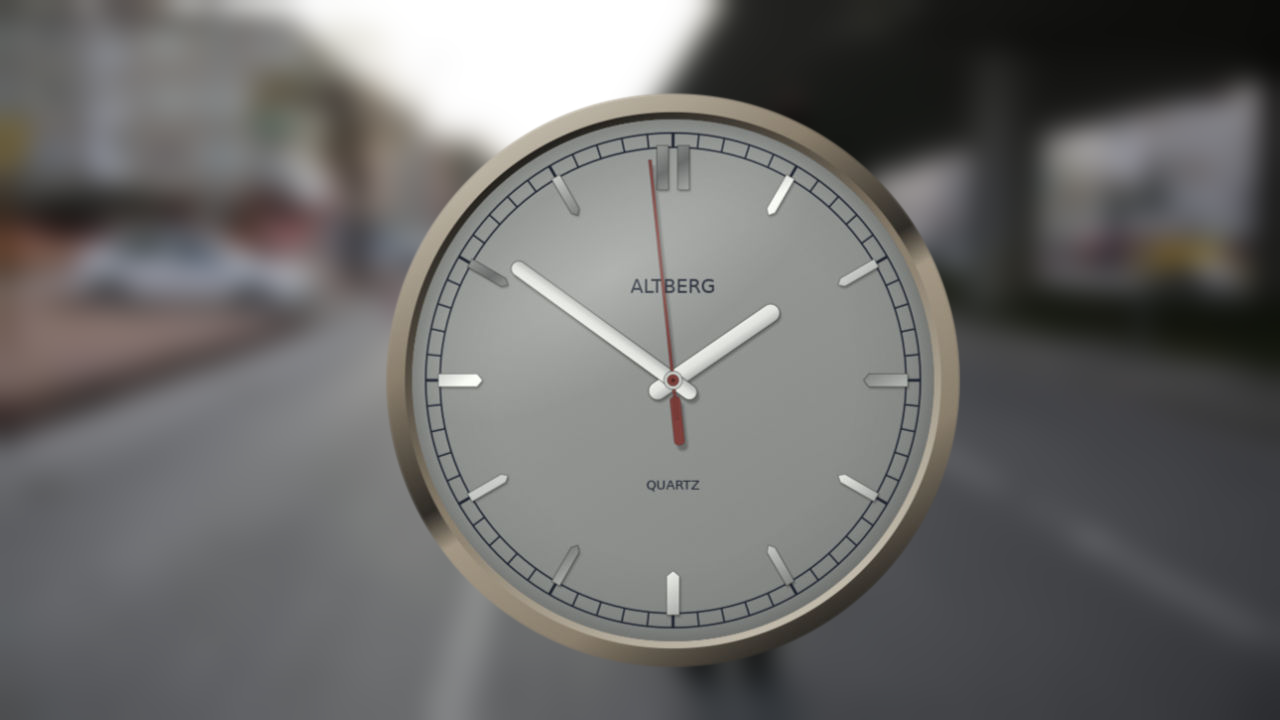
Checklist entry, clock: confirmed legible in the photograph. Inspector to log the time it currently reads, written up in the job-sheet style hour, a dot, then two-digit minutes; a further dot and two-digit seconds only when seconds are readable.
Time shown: 1.50.59
